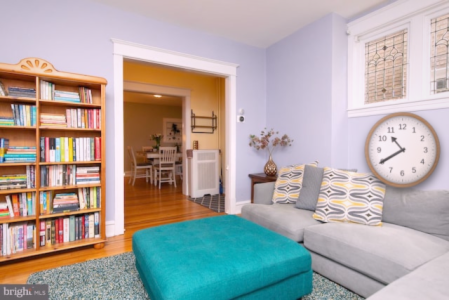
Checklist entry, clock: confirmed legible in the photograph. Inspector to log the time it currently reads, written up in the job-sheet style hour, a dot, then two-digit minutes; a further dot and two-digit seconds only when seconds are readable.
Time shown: 10.40
